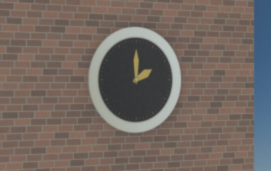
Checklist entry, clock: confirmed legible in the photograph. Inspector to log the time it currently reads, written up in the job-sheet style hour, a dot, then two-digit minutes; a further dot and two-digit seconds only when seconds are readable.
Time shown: 2.00
